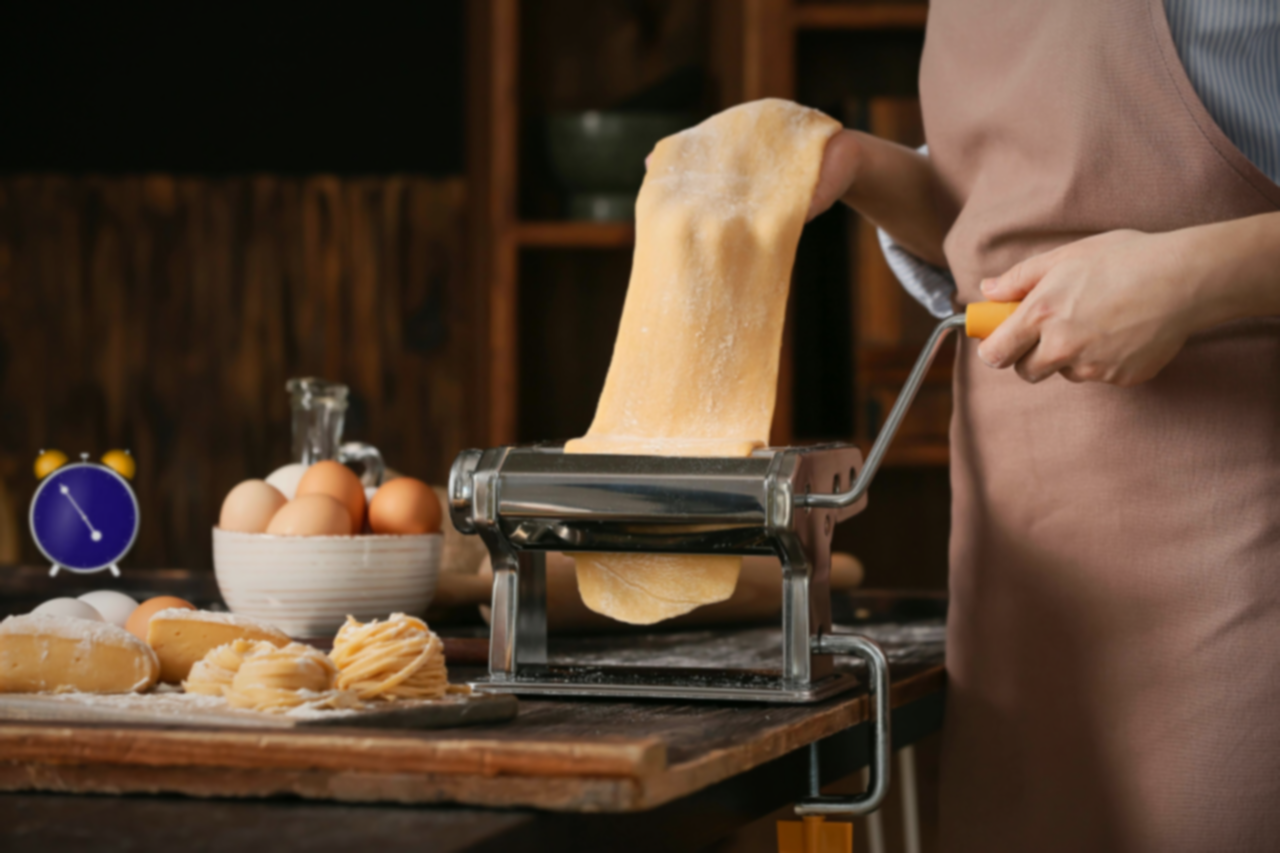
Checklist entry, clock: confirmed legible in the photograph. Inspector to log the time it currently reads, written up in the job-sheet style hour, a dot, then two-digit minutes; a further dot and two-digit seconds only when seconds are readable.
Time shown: 4.54
